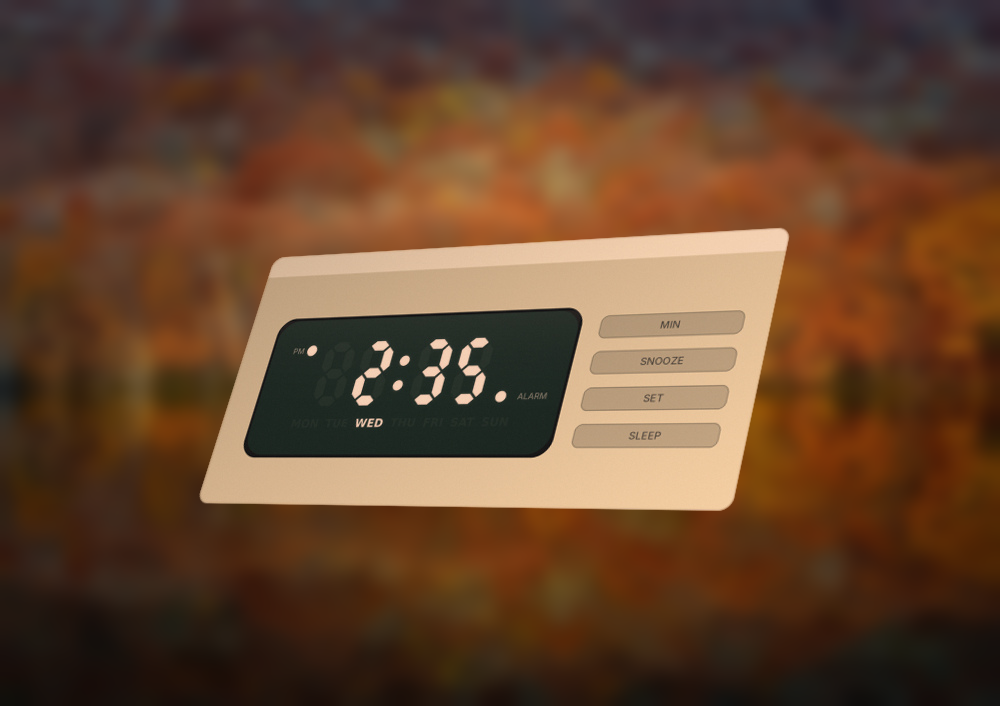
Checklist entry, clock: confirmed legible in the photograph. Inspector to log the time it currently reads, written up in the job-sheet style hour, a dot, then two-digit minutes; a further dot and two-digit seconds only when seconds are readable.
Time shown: 2.35
